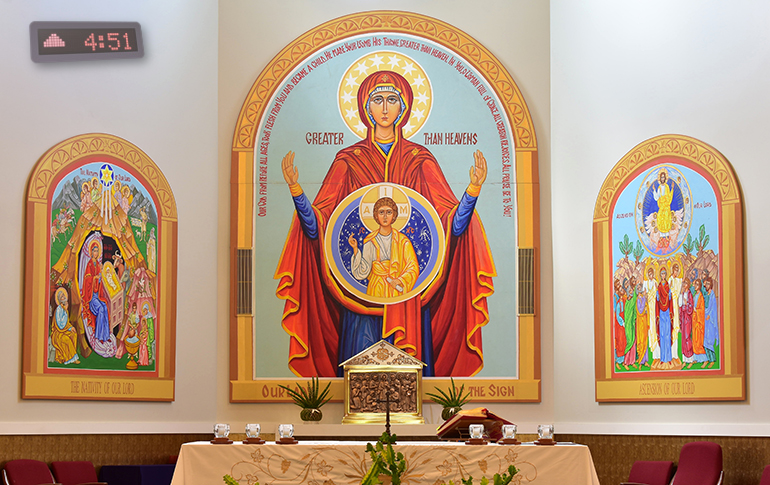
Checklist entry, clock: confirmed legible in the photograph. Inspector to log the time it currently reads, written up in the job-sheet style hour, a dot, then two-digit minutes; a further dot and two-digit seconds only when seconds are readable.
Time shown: 4.51
